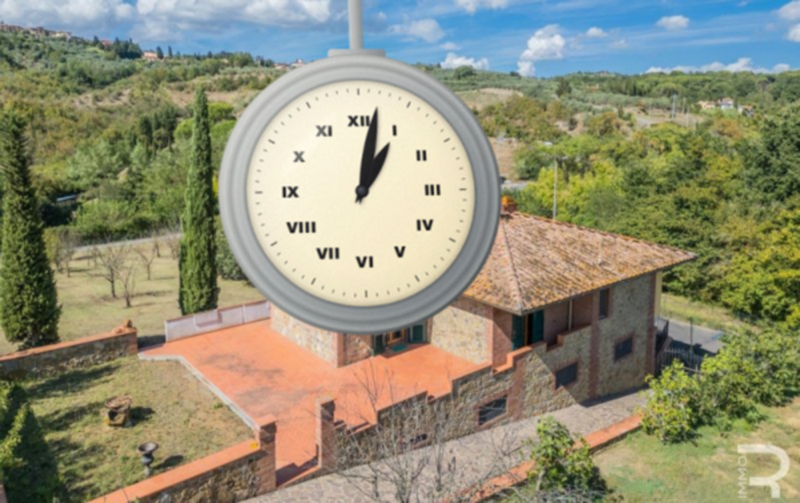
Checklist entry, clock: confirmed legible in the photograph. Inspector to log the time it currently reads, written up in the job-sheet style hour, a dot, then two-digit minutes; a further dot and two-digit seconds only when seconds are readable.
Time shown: 1.02
